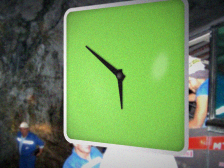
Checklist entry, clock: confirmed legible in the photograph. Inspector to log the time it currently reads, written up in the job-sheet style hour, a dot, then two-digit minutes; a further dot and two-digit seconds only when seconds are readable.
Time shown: 5.51
